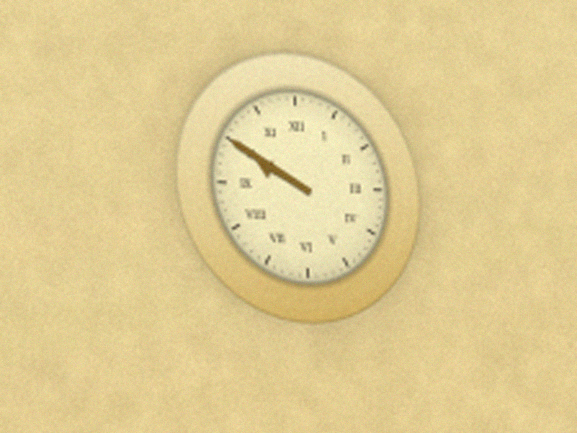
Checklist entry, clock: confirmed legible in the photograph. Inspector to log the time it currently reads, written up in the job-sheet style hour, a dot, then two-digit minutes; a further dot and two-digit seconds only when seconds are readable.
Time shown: 9.50
